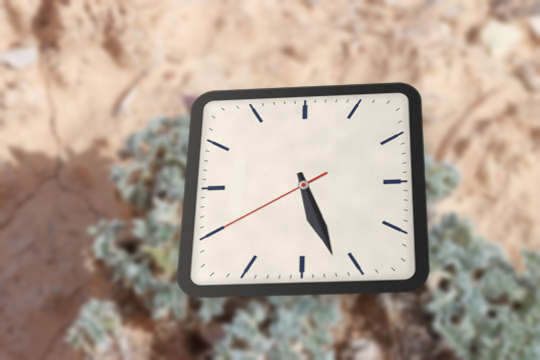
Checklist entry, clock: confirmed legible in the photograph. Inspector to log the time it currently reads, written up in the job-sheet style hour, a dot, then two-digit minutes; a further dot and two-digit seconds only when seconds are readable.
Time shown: 5.26.40
